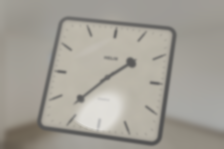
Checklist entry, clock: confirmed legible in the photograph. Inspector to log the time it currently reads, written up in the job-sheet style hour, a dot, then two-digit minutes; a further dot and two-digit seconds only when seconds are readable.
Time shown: 1.37
